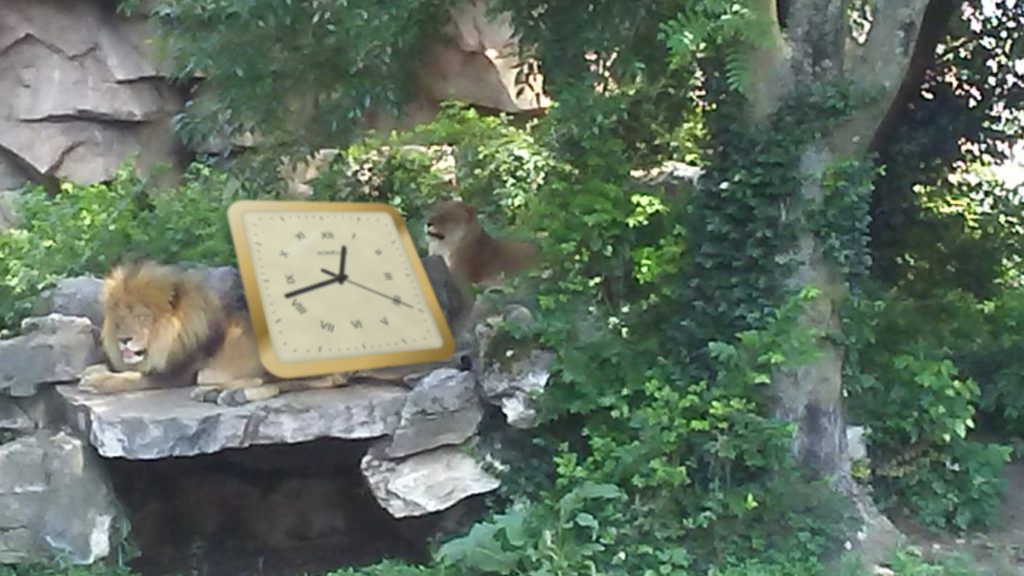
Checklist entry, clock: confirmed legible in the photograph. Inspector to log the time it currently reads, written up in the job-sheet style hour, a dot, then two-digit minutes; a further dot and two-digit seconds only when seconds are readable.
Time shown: 12.42.20
